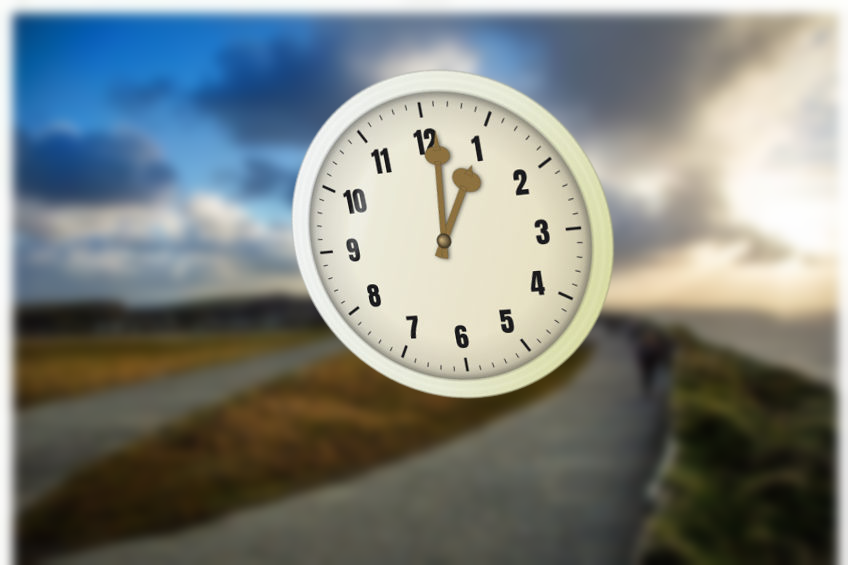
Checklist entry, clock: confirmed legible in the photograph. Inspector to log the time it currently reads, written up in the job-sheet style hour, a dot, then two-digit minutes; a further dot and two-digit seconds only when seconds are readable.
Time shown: 1.01
